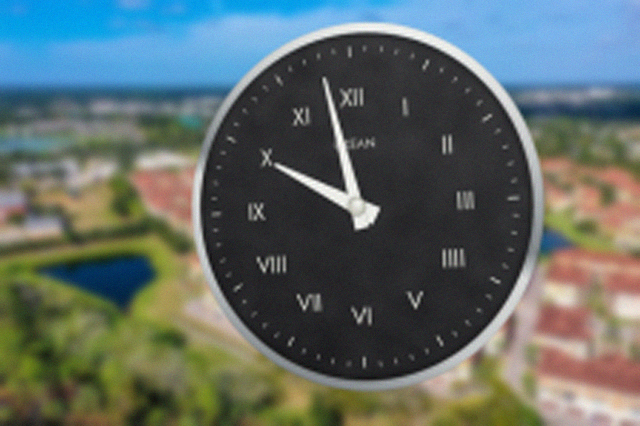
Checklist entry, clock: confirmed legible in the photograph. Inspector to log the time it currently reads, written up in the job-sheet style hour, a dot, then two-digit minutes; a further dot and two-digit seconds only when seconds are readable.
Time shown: 9.58
